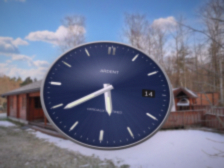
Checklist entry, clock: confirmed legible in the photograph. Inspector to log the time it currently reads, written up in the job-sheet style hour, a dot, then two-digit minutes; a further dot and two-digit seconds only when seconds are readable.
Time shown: 5.39
